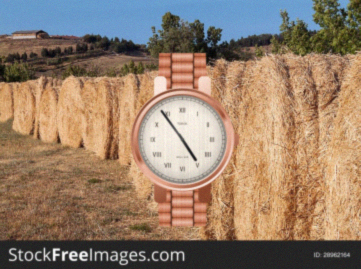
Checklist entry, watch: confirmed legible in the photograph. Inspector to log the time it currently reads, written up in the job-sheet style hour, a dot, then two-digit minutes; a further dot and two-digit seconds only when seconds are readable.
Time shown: 4.54
